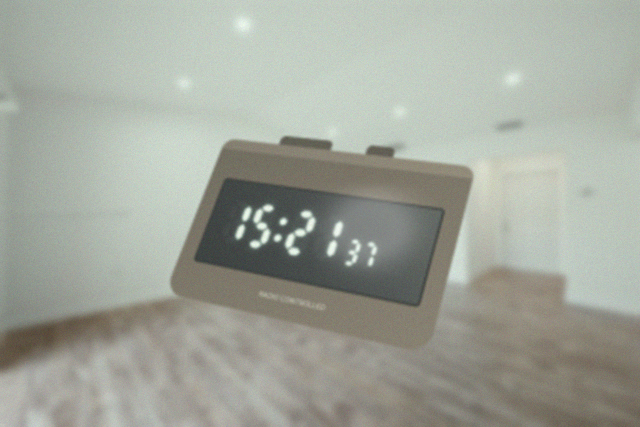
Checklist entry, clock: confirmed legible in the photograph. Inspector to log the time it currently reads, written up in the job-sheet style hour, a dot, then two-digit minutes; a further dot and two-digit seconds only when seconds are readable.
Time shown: 15.21.37
